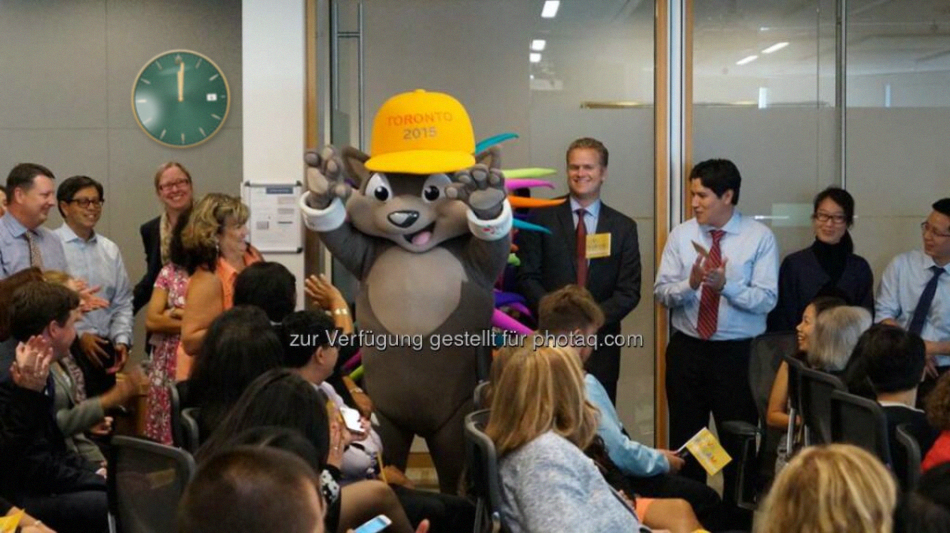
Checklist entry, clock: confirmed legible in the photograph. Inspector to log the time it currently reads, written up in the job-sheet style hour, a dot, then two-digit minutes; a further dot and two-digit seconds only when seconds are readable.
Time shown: 12.01
